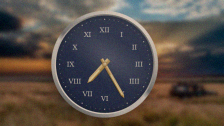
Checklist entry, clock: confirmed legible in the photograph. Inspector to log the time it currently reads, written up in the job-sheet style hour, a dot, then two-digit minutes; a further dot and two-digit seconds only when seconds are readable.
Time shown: 7.25
